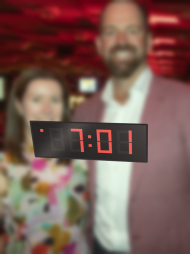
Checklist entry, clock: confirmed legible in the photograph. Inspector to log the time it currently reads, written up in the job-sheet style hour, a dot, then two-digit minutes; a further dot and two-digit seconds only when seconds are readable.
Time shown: 7.01
